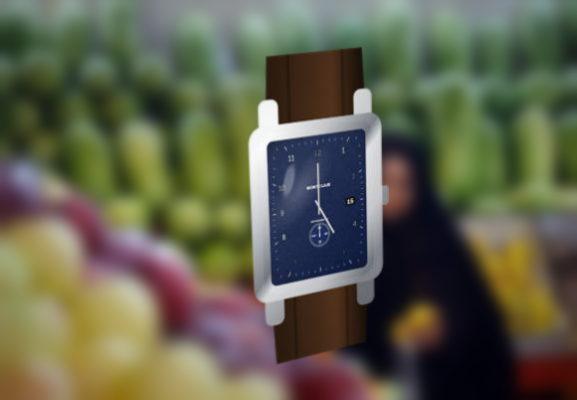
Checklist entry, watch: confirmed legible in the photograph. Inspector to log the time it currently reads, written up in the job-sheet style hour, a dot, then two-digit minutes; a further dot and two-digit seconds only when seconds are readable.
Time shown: 5.00
